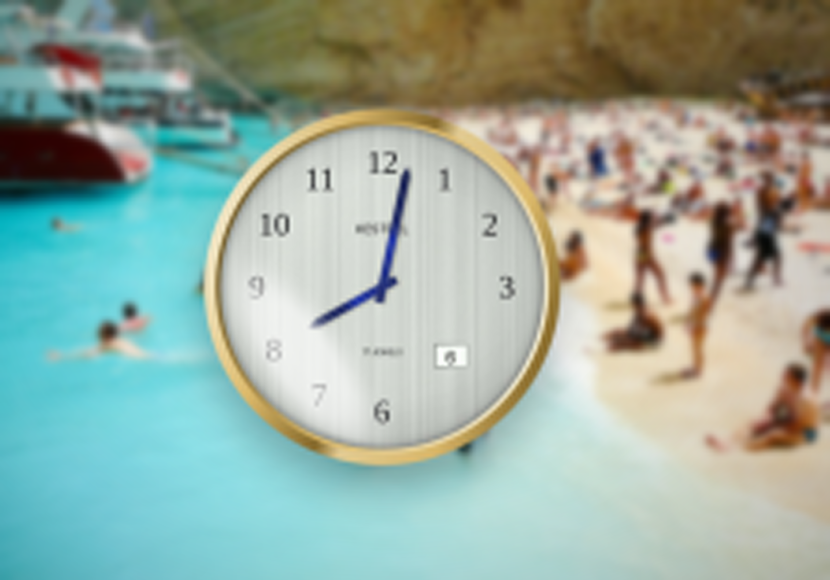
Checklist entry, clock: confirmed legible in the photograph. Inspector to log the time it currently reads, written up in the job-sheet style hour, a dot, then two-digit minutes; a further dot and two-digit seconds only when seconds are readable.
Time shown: 8.02
